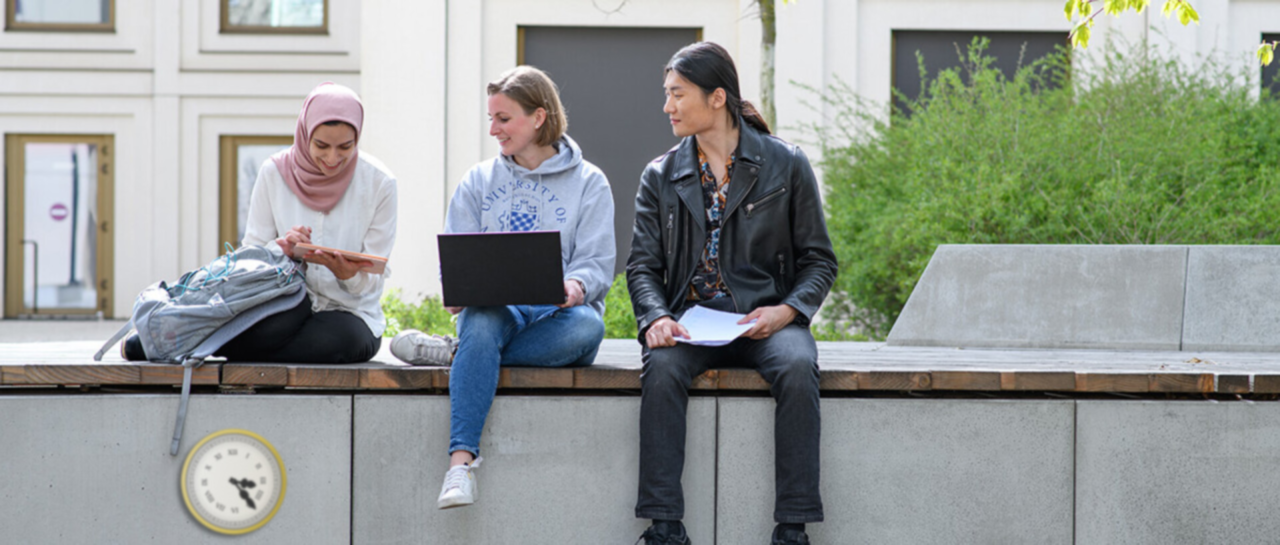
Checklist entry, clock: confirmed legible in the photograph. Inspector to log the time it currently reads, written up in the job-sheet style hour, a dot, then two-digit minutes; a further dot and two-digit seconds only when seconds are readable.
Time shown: 3.24
